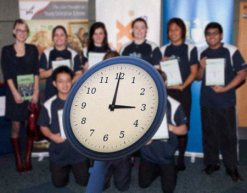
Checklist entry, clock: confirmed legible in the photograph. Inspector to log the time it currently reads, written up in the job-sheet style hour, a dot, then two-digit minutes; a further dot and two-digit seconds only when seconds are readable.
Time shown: 3.00
